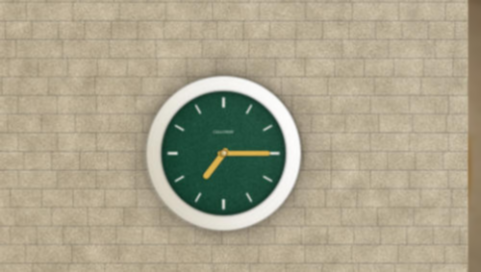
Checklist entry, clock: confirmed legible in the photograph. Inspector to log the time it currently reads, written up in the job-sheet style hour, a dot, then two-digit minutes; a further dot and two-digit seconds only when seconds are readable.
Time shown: 7.15
